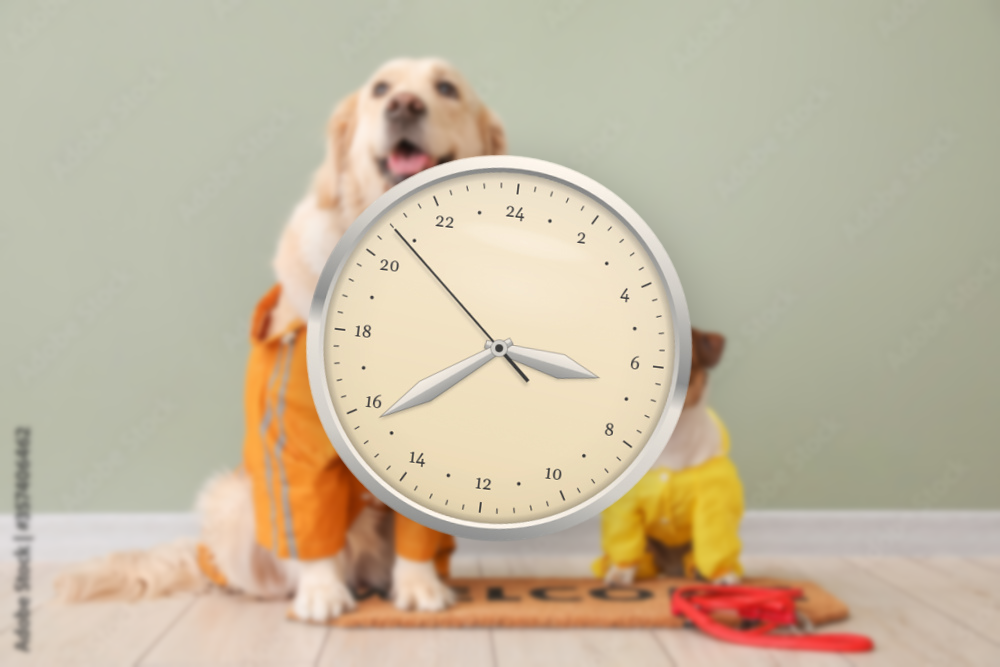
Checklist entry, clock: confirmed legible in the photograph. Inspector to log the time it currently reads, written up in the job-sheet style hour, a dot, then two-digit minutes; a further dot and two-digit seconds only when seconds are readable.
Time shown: 6.38.52
